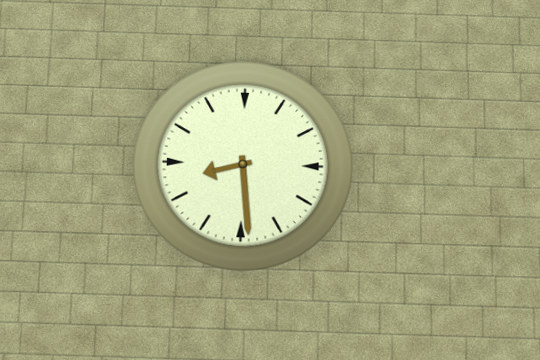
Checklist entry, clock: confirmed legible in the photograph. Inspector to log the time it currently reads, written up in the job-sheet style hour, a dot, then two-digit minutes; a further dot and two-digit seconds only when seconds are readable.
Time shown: 8.29
